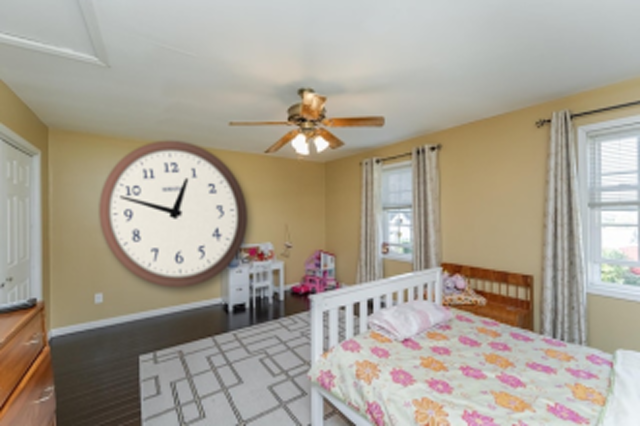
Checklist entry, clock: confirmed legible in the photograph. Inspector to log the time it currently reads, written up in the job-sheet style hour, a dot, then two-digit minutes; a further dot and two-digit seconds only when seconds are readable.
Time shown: 12.48
